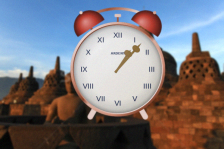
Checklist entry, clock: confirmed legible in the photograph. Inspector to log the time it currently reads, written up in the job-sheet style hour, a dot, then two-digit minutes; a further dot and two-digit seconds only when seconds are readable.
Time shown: 1.07
